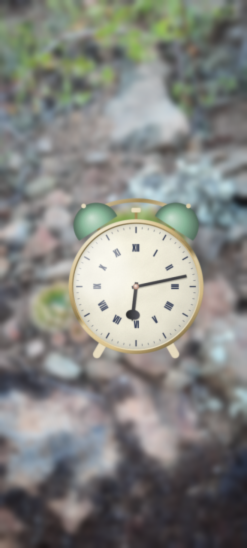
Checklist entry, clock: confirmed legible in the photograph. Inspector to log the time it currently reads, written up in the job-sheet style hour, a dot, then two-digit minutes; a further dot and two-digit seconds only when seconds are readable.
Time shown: 6.13
